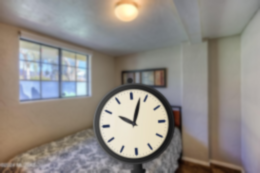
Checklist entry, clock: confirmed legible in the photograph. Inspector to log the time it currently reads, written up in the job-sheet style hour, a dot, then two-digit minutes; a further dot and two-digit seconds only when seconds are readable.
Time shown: 10.03
